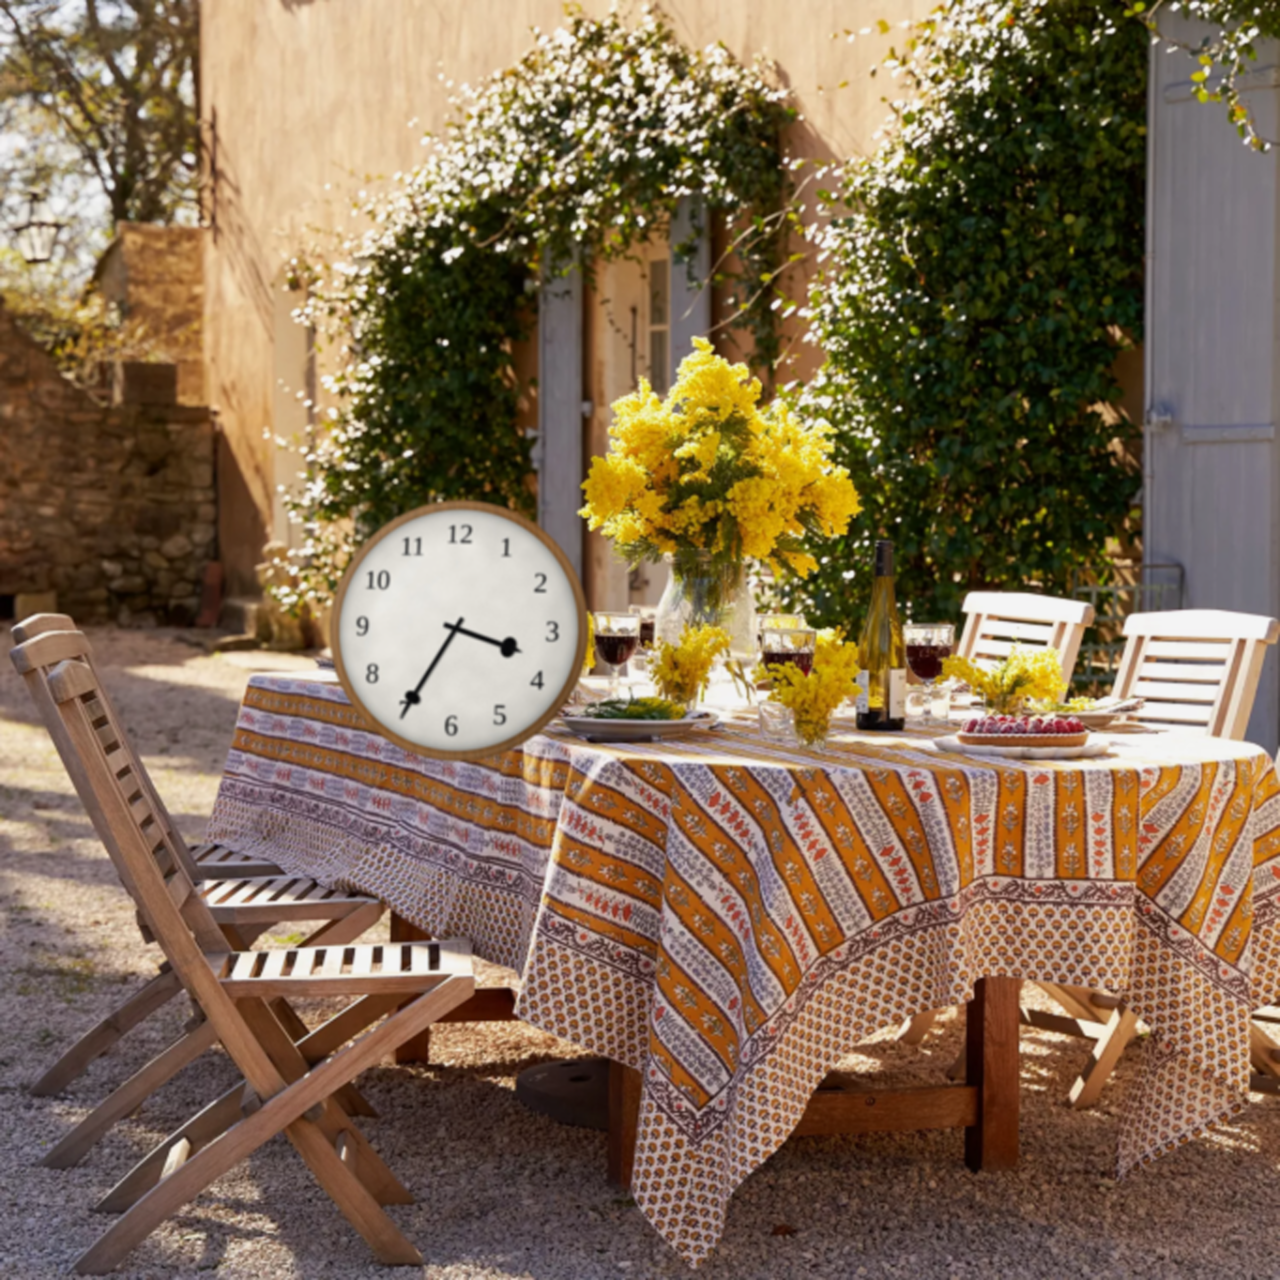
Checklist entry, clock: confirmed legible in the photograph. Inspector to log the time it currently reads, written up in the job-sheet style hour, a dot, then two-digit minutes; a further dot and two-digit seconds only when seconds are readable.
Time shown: 3.35
